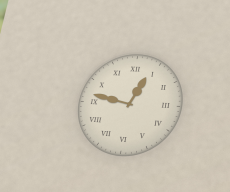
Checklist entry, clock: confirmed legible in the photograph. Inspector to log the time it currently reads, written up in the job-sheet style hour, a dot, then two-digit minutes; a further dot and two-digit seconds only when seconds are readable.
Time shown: 12.47
